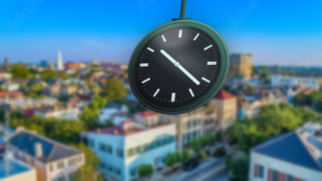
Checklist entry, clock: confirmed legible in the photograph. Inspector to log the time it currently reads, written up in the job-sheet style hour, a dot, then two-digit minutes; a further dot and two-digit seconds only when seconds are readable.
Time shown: 10.22
